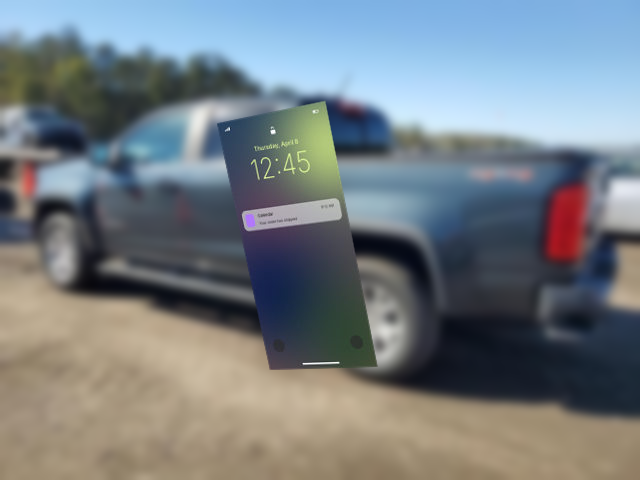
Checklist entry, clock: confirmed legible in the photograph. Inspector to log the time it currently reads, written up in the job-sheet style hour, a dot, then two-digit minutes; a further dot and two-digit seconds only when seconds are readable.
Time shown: 12.45
